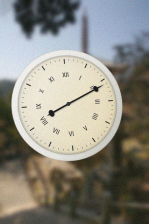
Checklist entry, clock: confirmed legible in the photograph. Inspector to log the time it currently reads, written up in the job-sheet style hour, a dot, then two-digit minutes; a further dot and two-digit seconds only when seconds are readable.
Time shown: 8.11
